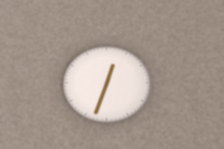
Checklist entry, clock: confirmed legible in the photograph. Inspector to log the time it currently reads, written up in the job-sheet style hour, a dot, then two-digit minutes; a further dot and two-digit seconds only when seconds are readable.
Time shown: 12.33
